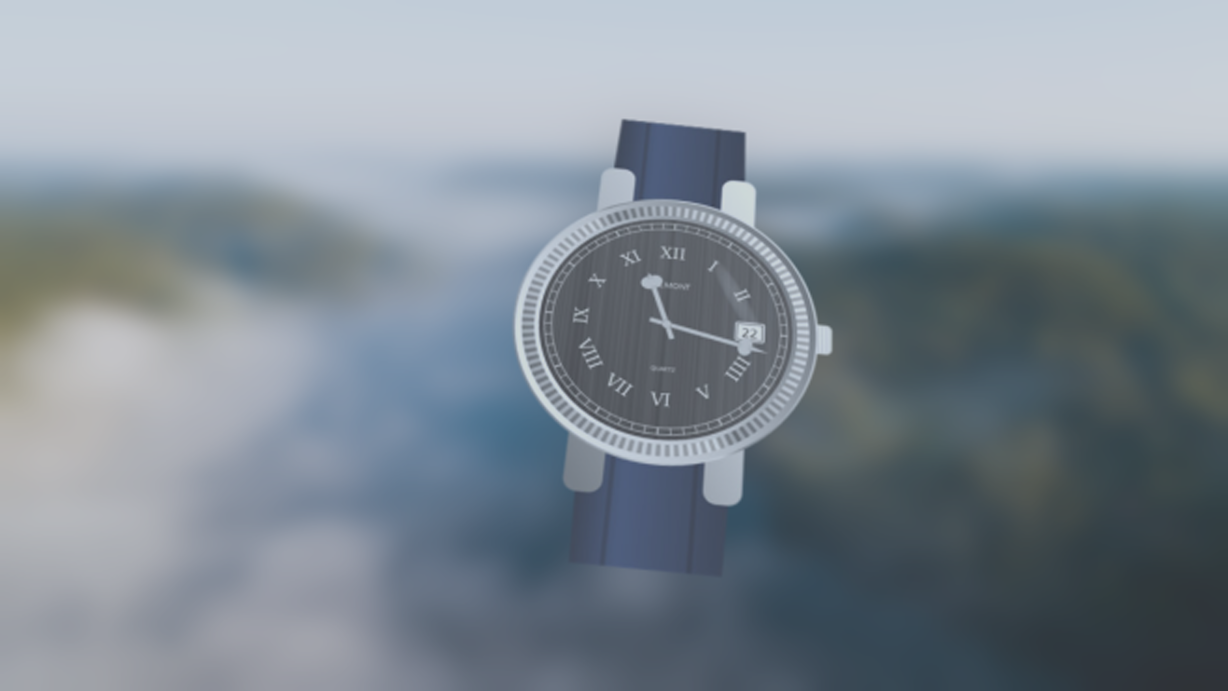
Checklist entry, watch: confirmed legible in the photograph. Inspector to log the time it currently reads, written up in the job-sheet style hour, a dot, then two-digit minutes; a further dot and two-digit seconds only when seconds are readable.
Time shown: 11.17
